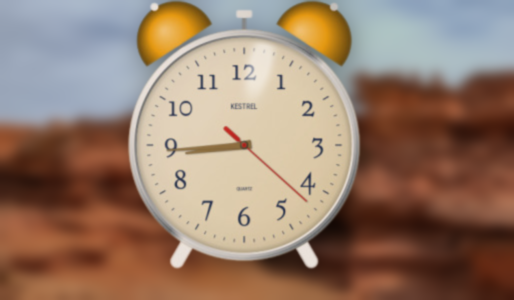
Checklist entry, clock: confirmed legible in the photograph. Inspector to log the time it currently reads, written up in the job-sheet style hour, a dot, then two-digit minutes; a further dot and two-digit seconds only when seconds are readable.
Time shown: 8.44.22
